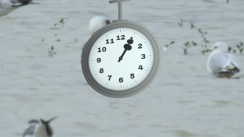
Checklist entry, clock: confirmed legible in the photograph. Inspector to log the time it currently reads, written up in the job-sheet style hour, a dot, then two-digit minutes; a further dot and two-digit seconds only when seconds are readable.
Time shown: 1.05
